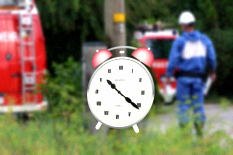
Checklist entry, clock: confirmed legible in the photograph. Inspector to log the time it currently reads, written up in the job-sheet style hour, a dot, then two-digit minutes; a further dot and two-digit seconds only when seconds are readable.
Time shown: 10.21
